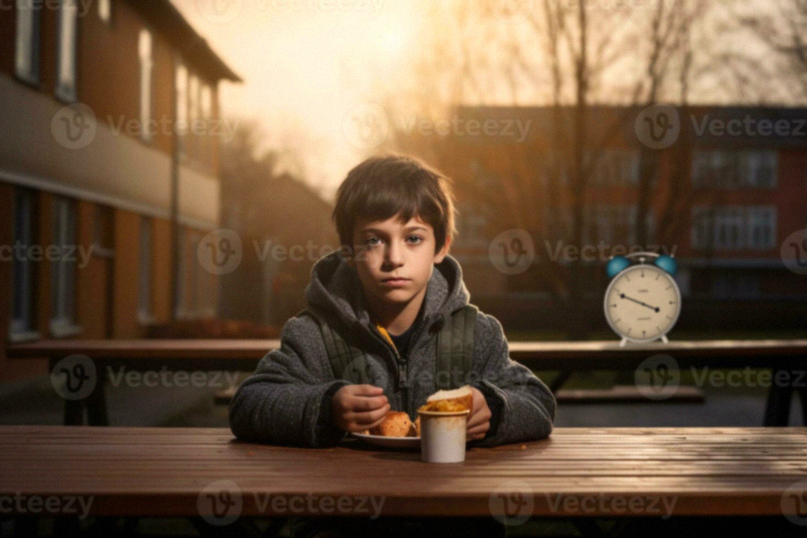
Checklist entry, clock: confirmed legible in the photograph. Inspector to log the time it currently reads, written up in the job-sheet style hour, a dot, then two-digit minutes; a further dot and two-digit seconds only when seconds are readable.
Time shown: 3.49
